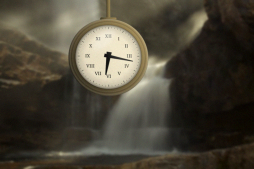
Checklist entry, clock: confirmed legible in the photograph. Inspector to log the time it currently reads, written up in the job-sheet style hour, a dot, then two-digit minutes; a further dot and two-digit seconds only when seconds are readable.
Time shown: 6.17
